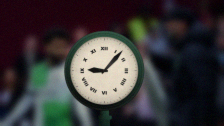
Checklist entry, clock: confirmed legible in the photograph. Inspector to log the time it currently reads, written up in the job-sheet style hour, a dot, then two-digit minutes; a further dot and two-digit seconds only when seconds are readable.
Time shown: 9.07
